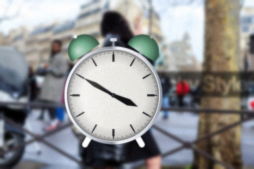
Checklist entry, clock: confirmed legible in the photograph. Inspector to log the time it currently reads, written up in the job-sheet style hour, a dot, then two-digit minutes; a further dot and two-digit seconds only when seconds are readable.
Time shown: 3.50
